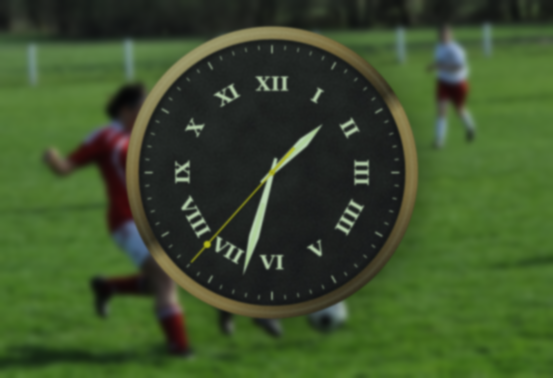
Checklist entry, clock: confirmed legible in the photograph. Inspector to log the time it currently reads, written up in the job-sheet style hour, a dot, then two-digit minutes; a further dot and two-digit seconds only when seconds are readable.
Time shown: 1.32.37
